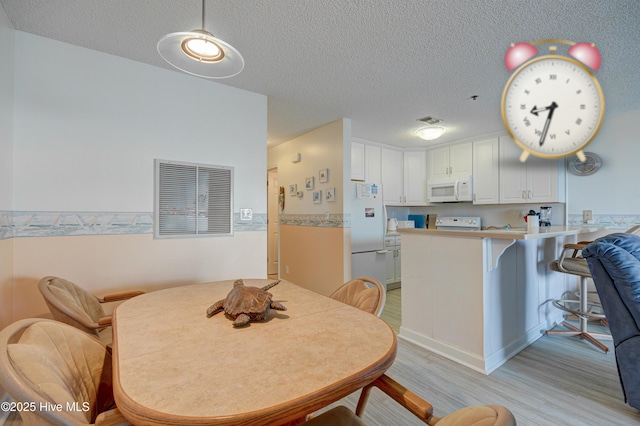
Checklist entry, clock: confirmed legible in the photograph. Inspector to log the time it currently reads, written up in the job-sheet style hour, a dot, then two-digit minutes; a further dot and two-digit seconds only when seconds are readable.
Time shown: 8.33
